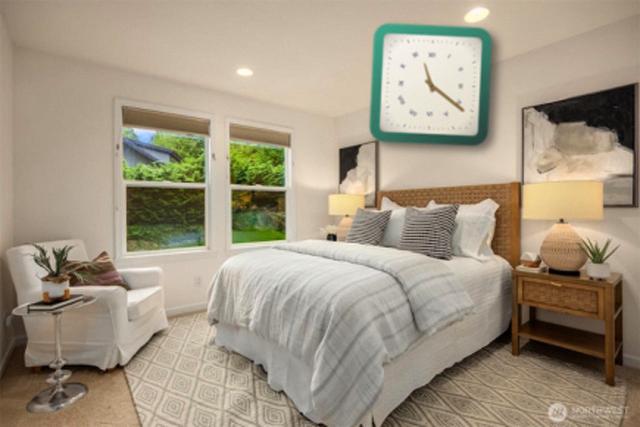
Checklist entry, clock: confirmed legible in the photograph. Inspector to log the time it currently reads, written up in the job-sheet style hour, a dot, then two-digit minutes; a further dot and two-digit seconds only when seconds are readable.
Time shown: 11.21
